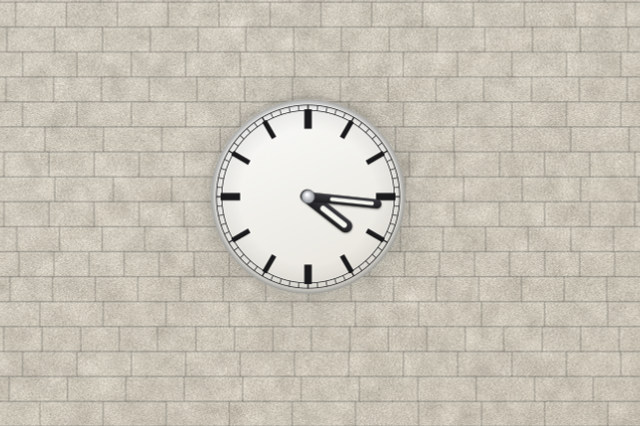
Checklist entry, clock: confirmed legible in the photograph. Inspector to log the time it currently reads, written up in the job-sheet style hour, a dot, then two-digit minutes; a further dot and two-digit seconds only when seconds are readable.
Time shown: 4.16
